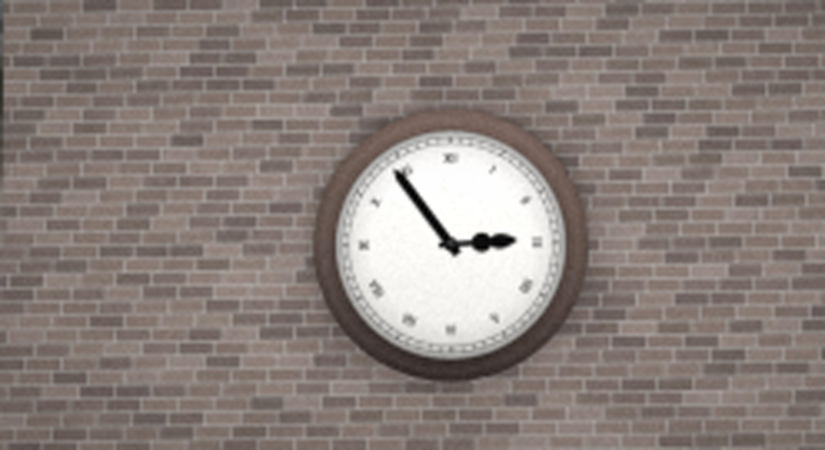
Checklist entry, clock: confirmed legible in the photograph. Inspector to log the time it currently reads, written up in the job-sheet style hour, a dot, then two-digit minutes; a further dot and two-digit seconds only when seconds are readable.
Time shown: 2.54
